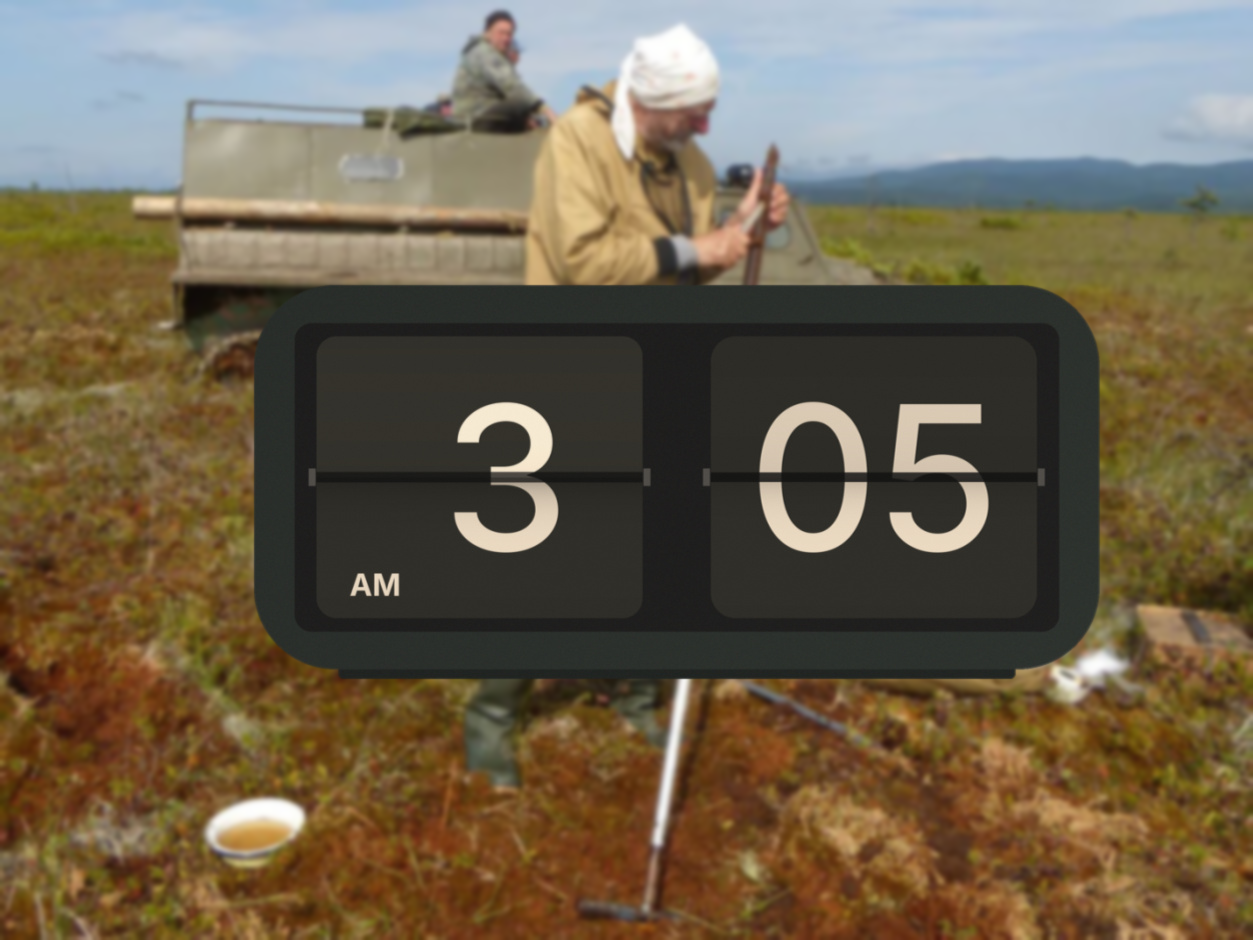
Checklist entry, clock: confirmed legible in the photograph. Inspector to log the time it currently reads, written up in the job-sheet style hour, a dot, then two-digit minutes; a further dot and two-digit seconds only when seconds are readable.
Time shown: 3.05
